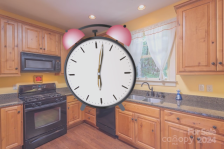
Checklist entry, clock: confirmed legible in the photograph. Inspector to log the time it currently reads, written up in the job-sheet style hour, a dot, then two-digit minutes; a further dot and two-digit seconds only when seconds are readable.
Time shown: 6.02
